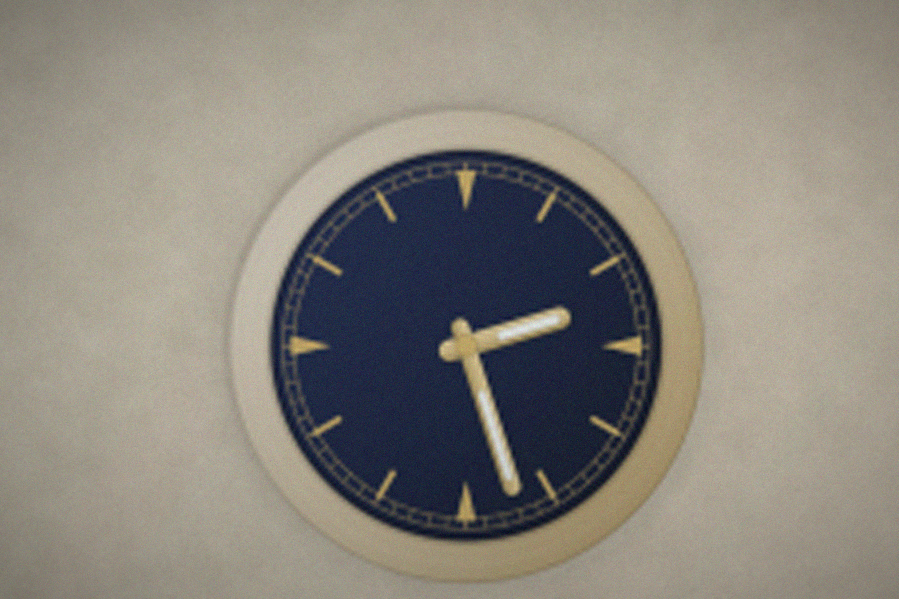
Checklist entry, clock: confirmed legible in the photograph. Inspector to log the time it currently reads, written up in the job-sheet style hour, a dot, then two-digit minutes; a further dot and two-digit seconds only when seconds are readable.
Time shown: 2.27
